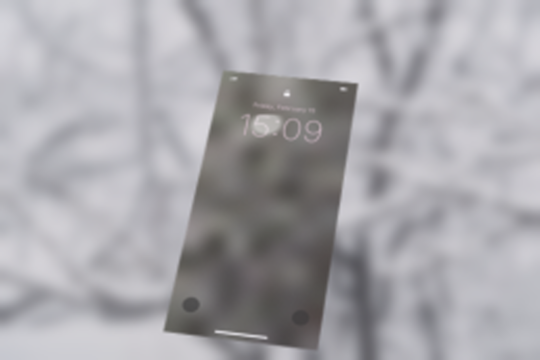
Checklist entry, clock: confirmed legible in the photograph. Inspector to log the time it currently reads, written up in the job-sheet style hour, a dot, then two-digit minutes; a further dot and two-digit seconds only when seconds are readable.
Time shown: 15.09
